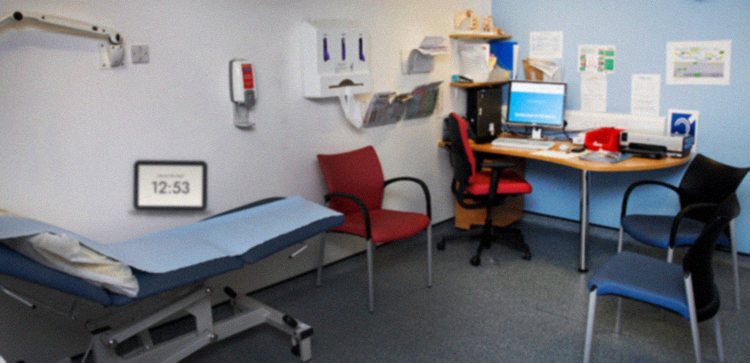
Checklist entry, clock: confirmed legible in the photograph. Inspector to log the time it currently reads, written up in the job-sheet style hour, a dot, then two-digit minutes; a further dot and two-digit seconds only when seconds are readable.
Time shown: 12.53
